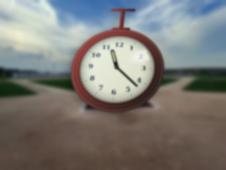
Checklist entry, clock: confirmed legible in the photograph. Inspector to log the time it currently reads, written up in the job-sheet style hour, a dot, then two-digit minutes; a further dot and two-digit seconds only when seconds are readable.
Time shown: 11.22
